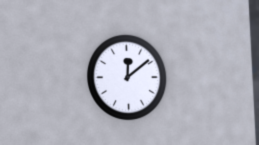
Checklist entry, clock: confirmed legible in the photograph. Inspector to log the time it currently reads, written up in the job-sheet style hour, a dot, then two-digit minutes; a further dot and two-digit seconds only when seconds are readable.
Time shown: 12.09
